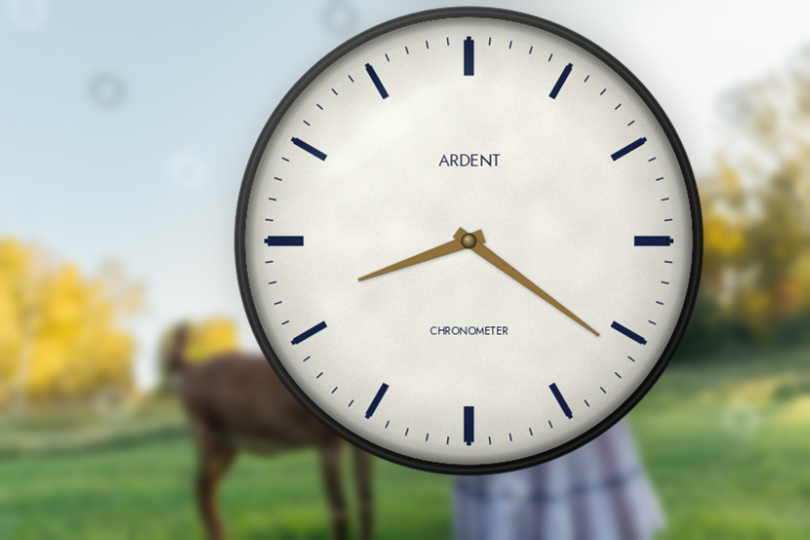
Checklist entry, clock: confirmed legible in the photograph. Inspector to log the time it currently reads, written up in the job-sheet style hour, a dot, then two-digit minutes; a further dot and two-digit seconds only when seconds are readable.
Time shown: 8.21
